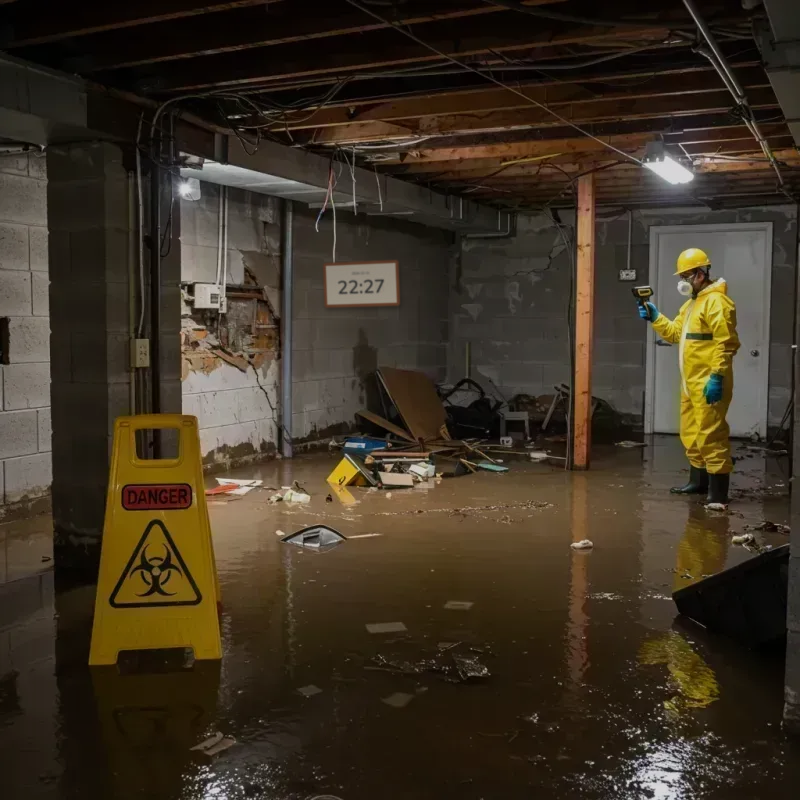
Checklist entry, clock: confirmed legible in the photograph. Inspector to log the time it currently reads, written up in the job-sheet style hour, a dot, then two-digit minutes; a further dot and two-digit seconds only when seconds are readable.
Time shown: 22.27
